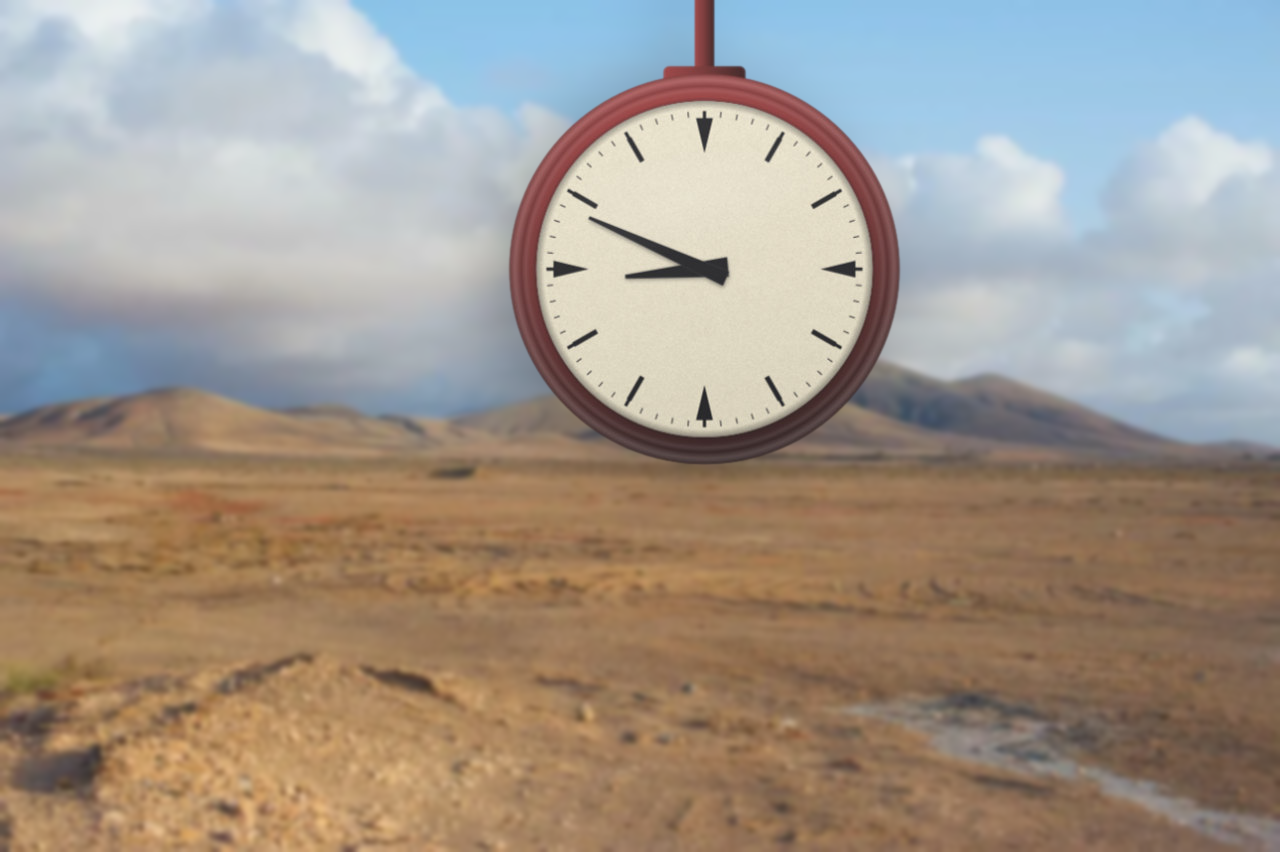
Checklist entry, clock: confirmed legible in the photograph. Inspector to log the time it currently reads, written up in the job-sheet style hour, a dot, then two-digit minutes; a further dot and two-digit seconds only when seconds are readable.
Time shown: 8.49
